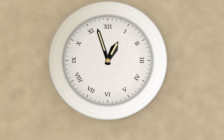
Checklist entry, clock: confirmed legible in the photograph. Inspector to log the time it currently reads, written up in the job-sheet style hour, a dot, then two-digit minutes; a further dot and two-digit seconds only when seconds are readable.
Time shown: 12.57
